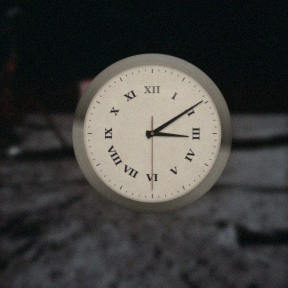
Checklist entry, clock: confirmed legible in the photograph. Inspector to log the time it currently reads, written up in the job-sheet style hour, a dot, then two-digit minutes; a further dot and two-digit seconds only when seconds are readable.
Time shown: 3.09.30
